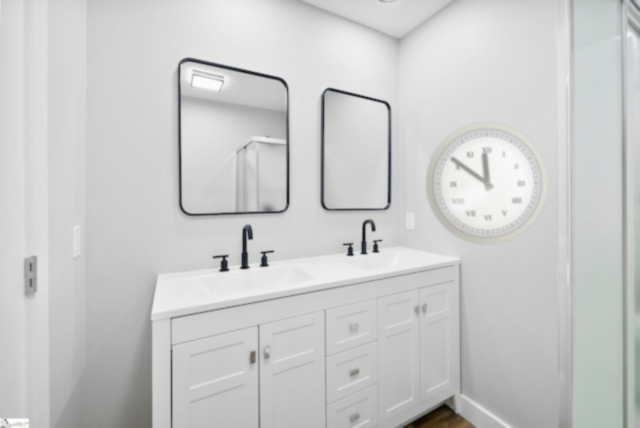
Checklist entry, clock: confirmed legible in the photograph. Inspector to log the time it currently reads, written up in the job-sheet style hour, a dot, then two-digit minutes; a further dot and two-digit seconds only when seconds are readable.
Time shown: 11.51
